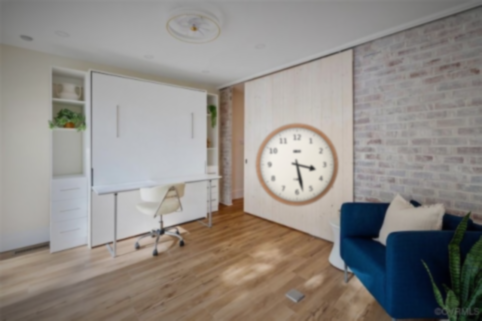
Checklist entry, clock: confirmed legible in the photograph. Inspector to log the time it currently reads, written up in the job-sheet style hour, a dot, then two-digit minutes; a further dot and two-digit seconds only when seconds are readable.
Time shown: 3.28
